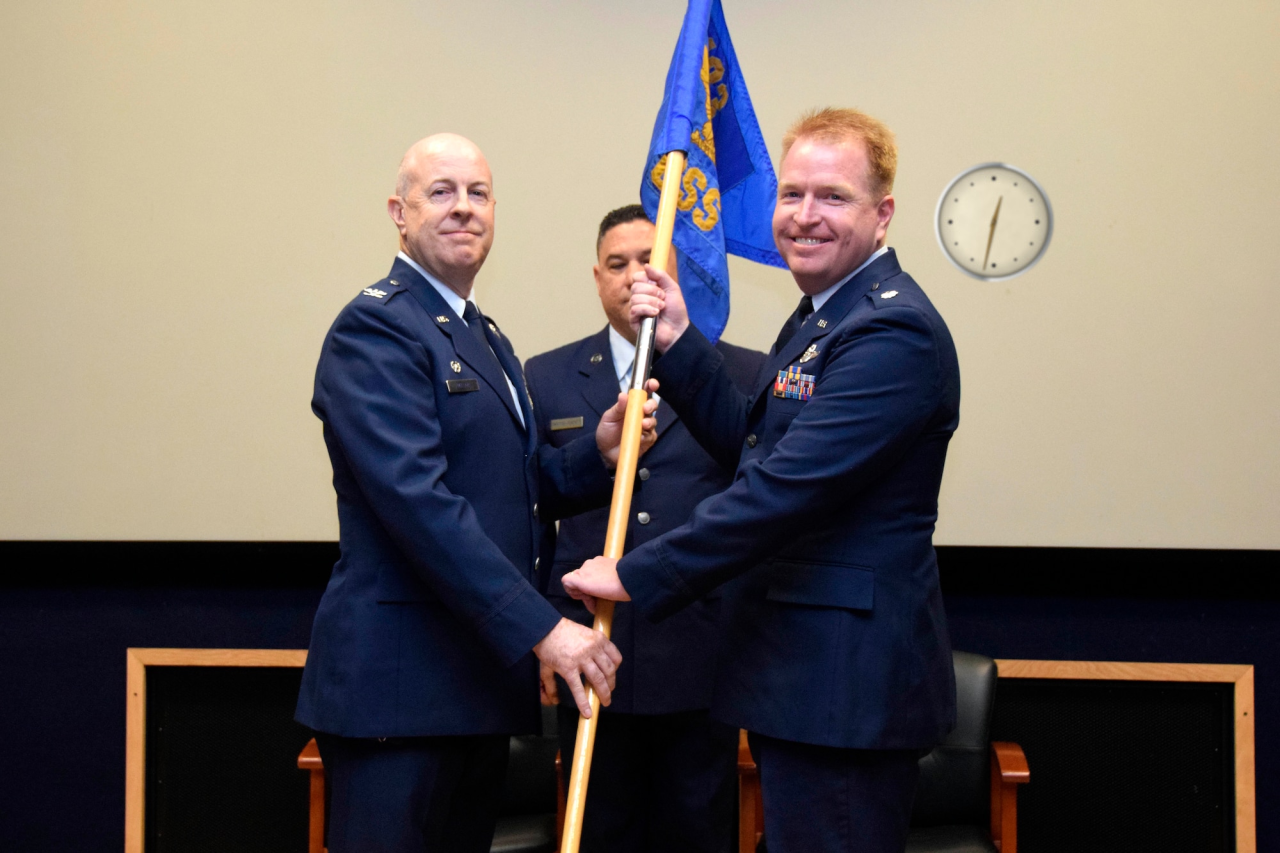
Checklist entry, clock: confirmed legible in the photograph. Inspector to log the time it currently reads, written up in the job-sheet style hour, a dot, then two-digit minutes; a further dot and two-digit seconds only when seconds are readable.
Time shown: 12.32
